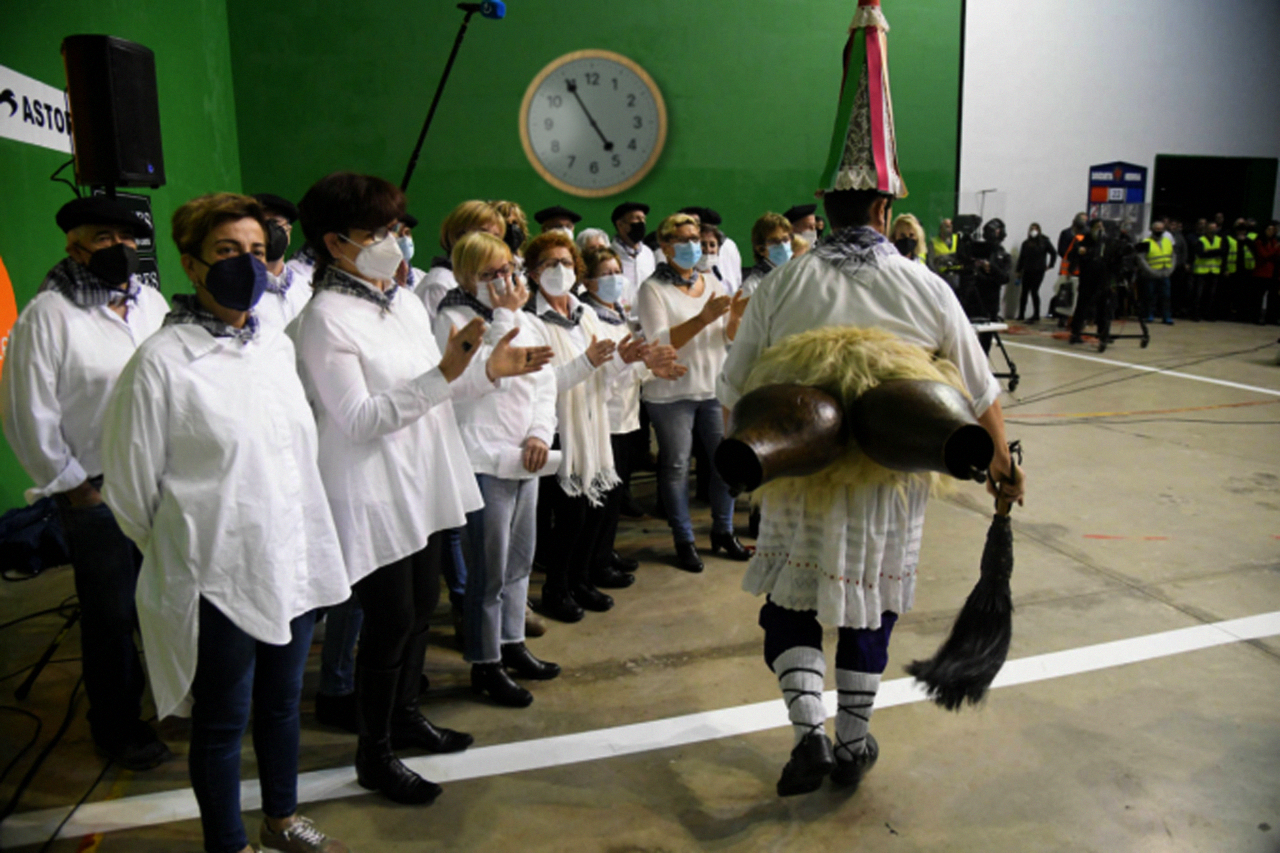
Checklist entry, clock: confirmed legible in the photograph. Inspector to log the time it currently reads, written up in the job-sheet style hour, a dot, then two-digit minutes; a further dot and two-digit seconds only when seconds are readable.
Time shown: 4.55
